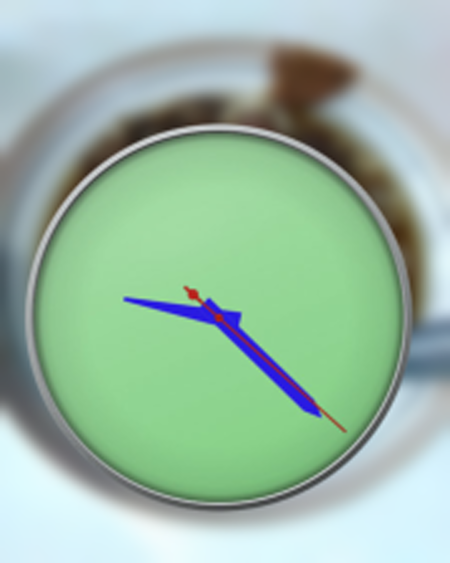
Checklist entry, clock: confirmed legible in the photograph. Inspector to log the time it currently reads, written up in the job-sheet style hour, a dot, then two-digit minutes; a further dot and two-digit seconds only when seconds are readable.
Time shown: 9.22.22
